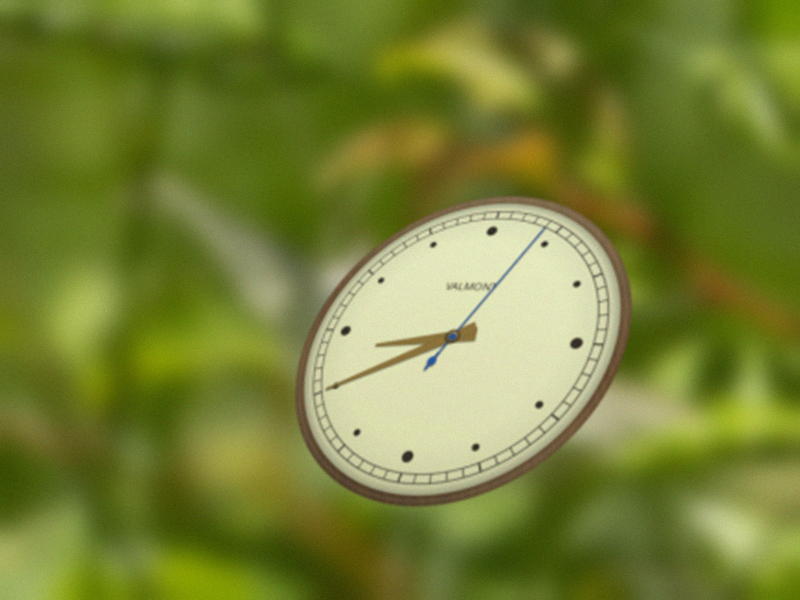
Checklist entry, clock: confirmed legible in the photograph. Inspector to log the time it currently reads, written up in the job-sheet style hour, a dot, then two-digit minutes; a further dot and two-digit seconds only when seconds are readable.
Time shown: 8.40.04
